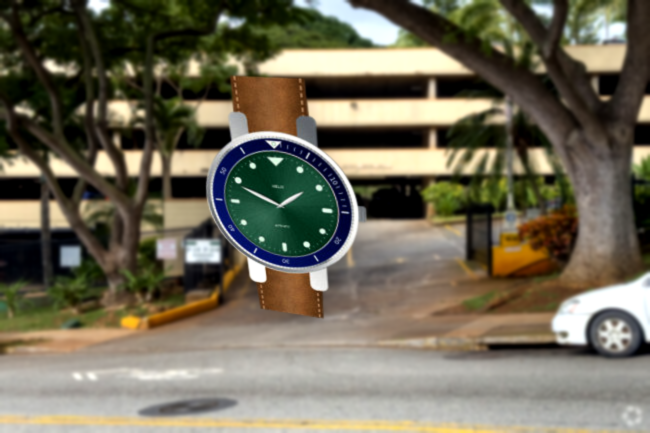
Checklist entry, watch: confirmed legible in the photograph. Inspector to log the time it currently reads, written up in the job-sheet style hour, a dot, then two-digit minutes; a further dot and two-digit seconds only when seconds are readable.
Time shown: 1.49
